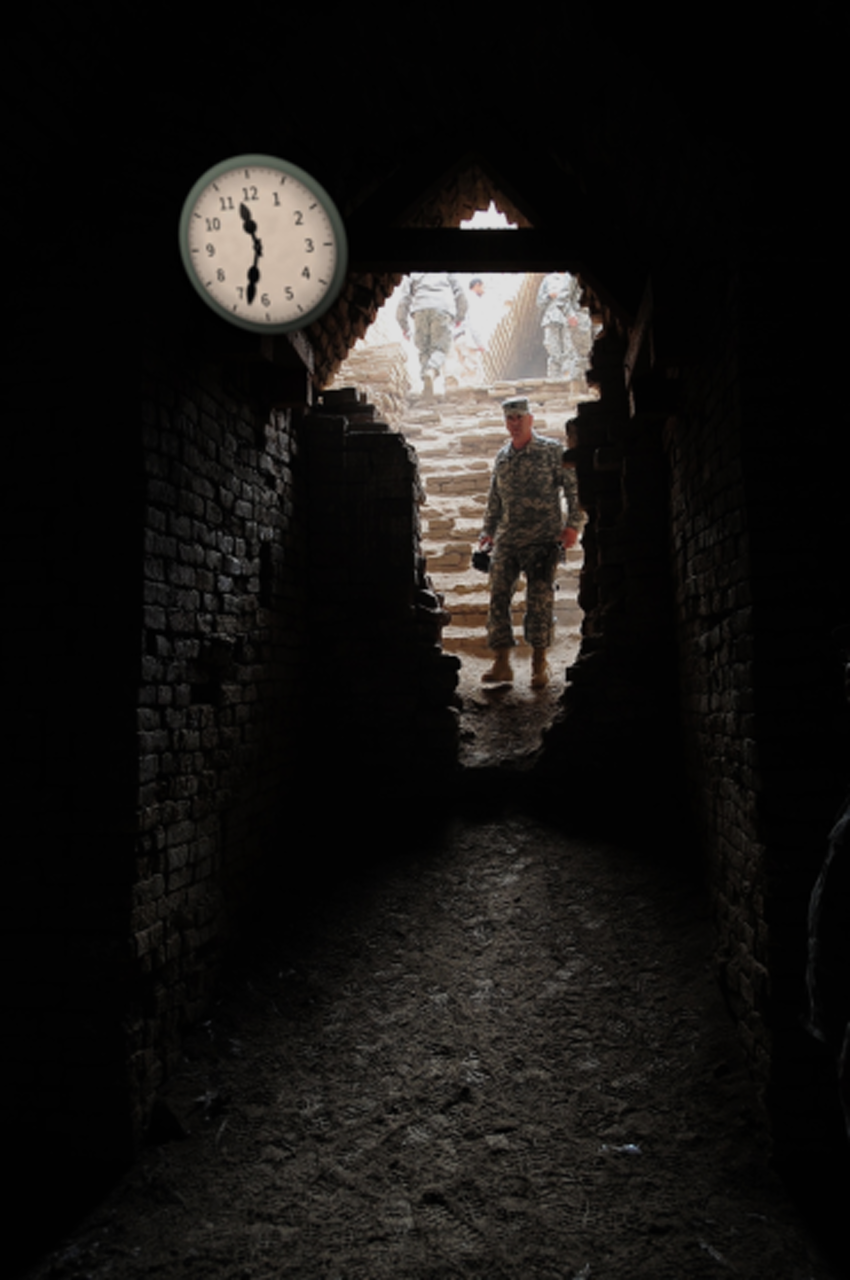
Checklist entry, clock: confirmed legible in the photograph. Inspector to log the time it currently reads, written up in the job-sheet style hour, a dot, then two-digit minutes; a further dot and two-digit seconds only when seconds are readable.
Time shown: 11.33
